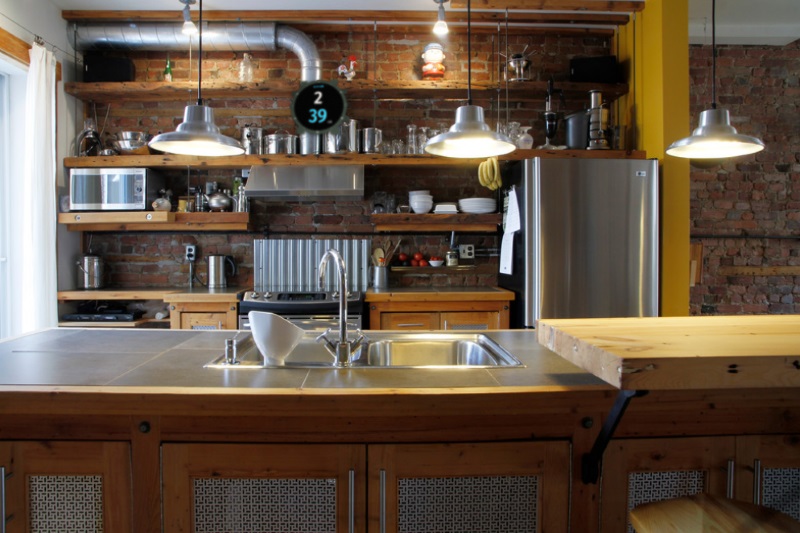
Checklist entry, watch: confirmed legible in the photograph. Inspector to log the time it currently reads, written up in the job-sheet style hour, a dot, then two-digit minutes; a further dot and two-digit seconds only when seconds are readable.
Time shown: 2.39
